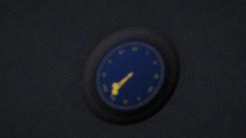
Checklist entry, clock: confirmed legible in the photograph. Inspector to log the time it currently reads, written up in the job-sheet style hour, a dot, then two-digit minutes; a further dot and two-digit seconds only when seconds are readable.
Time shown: 7.36
